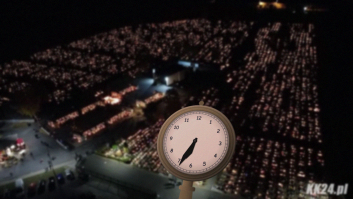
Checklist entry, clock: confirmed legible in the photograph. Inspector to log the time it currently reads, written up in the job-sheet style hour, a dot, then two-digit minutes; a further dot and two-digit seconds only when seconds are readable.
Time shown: 6.34
